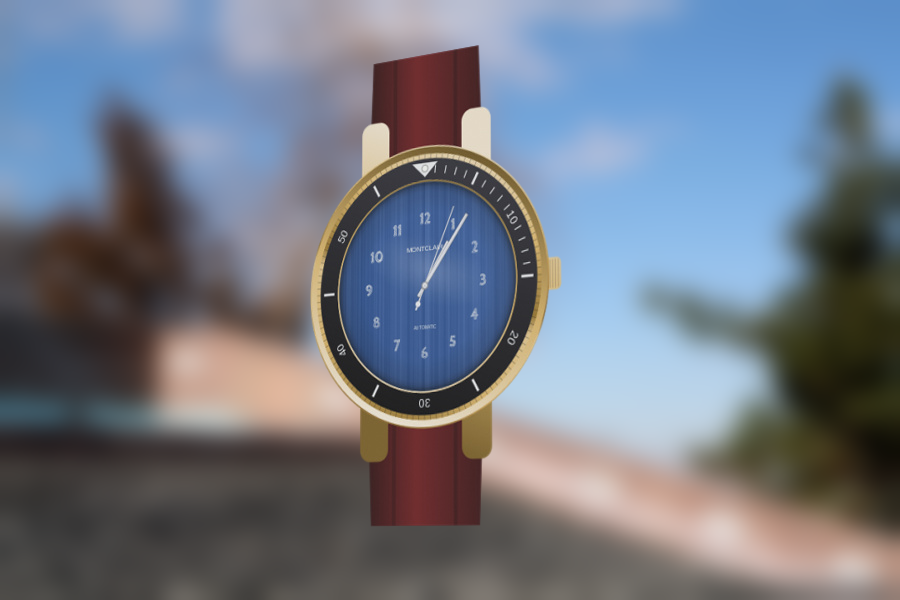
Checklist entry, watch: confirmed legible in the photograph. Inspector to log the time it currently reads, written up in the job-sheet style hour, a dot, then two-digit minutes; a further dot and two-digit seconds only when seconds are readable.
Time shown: 1.06.04
